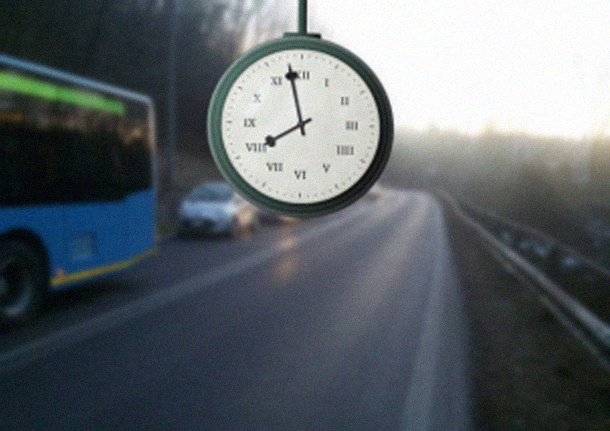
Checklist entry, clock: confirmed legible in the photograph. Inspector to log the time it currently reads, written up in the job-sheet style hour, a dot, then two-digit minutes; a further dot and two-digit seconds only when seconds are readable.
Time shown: 7.58
